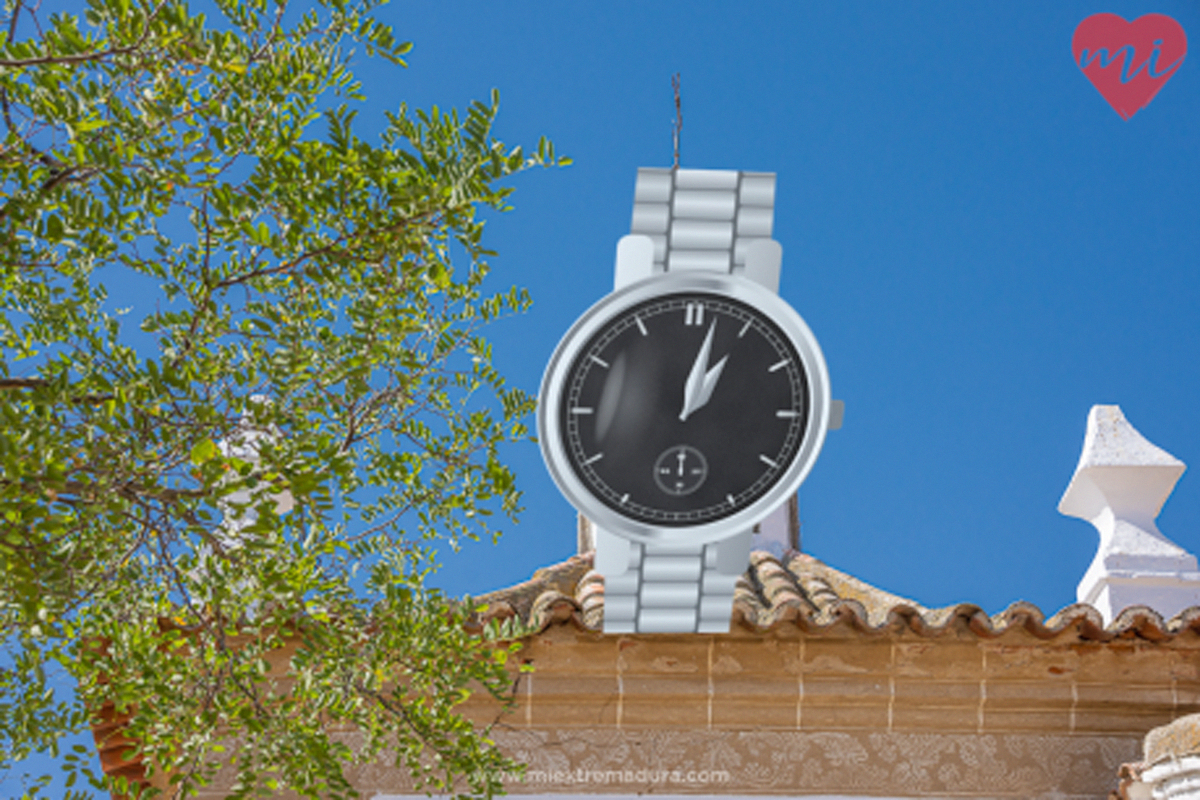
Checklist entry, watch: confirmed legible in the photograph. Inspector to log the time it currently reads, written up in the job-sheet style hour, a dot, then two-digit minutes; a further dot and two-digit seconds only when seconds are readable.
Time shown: 1.02
